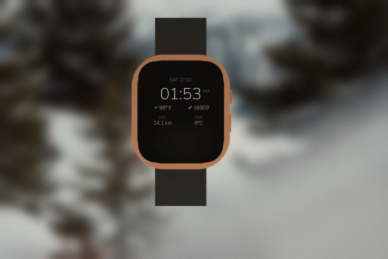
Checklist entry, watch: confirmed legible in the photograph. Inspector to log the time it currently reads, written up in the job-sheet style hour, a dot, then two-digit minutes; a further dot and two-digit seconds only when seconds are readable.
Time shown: 1.53
